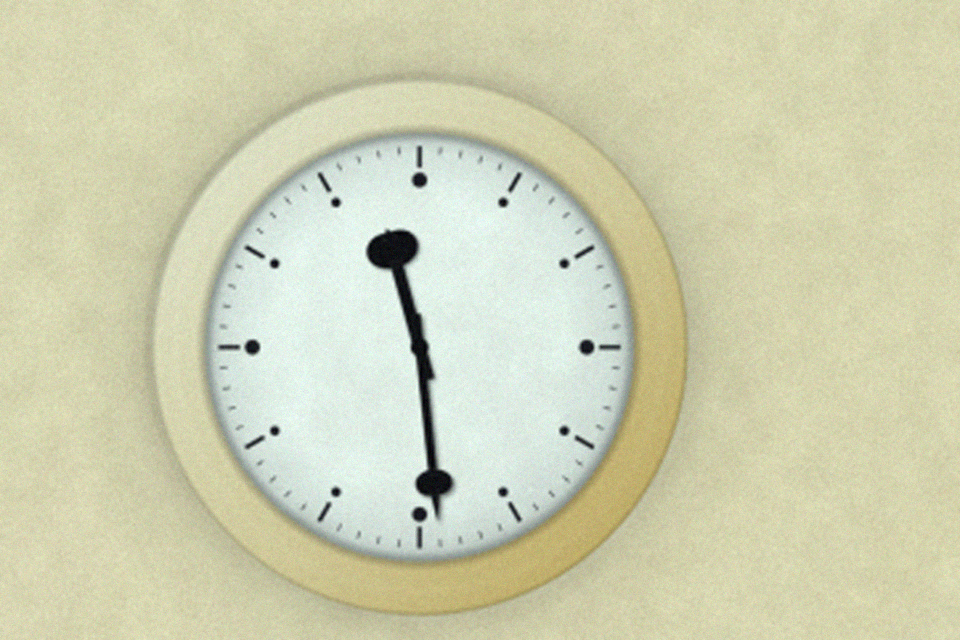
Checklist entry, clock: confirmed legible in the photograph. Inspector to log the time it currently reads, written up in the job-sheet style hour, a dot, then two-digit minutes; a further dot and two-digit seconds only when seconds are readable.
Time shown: 11.29
